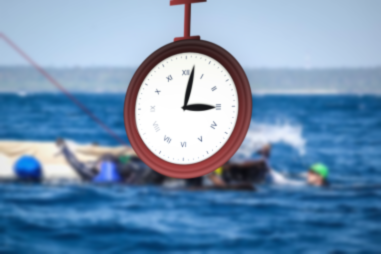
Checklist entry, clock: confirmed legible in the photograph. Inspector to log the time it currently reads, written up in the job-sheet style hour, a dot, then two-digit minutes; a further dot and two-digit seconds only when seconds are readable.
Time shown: 3.02
